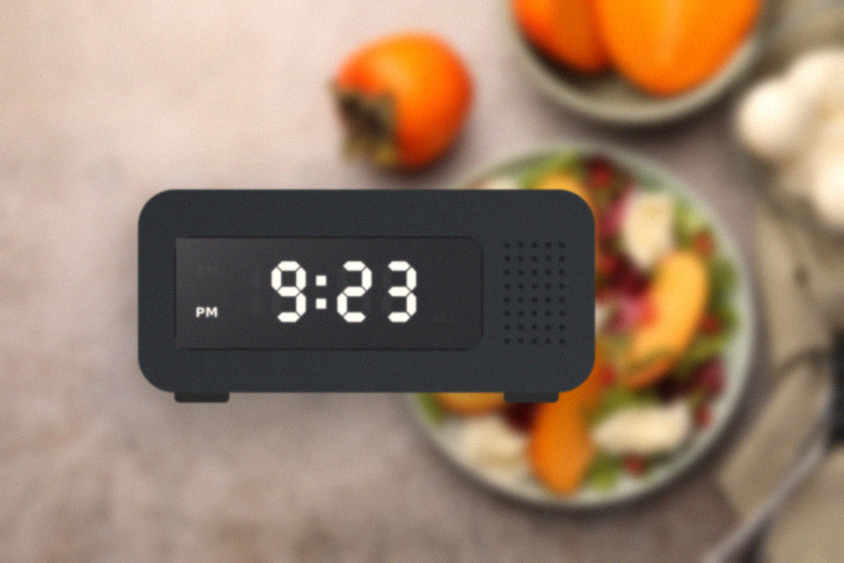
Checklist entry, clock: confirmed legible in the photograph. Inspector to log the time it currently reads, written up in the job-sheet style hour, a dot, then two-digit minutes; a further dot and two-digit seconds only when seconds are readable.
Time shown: 9.23
